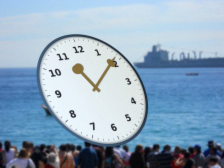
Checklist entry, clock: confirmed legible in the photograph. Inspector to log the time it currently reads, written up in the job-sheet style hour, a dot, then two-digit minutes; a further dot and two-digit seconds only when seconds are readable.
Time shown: 11.09
